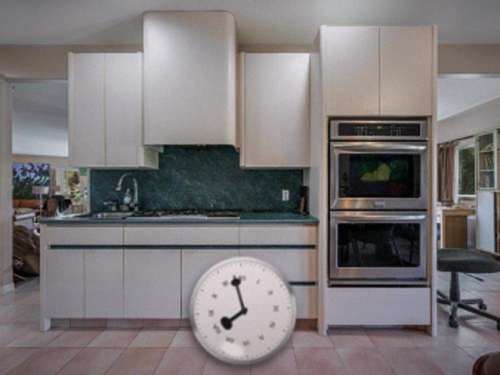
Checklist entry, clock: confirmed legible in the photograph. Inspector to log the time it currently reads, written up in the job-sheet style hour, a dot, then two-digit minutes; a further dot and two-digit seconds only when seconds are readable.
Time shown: 7.58
